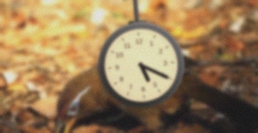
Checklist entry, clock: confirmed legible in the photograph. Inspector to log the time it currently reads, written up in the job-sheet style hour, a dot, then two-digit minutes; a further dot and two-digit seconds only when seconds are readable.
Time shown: 5.20
